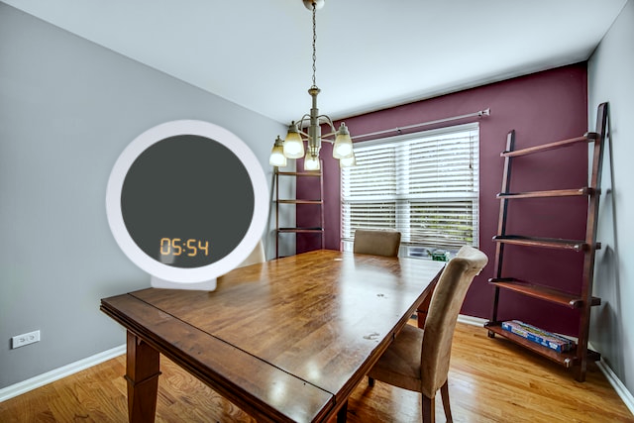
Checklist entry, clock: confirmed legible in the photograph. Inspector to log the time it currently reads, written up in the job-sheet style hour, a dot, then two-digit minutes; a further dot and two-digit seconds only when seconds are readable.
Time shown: 5.54
